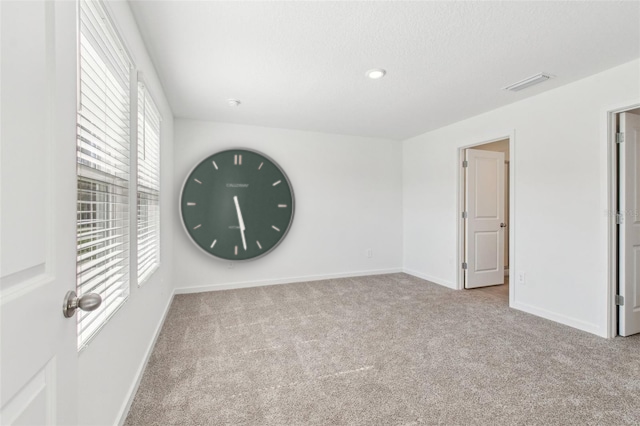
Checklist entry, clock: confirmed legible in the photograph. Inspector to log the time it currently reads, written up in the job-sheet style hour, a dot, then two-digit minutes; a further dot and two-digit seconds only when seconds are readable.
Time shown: 5.28
